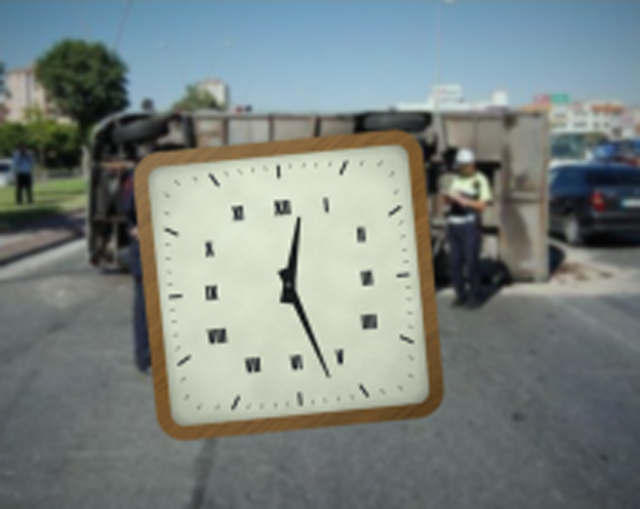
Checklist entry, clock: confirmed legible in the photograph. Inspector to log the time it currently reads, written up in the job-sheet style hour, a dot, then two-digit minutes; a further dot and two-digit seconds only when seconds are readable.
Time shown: 12.27
